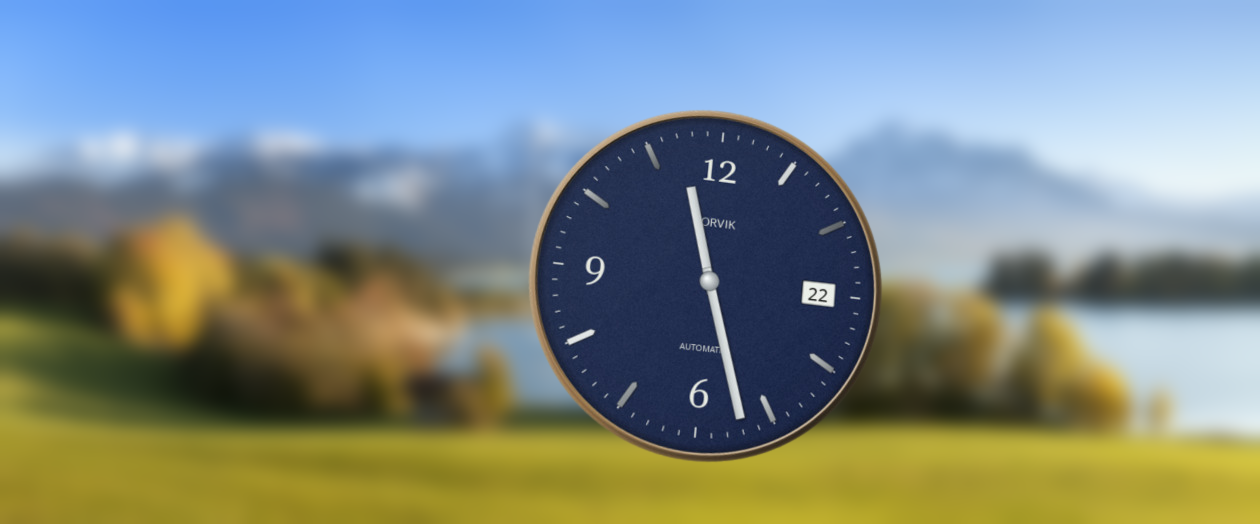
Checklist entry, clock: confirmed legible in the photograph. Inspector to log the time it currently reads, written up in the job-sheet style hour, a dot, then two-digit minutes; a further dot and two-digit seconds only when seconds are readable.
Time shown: 11.27
